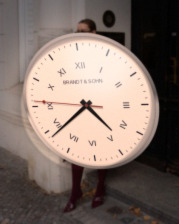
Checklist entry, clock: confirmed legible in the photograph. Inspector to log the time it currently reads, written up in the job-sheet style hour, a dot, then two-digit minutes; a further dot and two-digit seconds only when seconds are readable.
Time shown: 4.38.46
